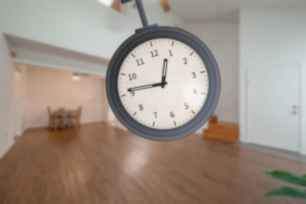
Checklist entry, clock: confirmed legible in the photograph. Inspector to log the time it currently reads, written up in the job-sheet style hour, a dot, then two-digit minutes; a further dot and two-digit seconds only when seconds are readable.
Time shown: 12.46
